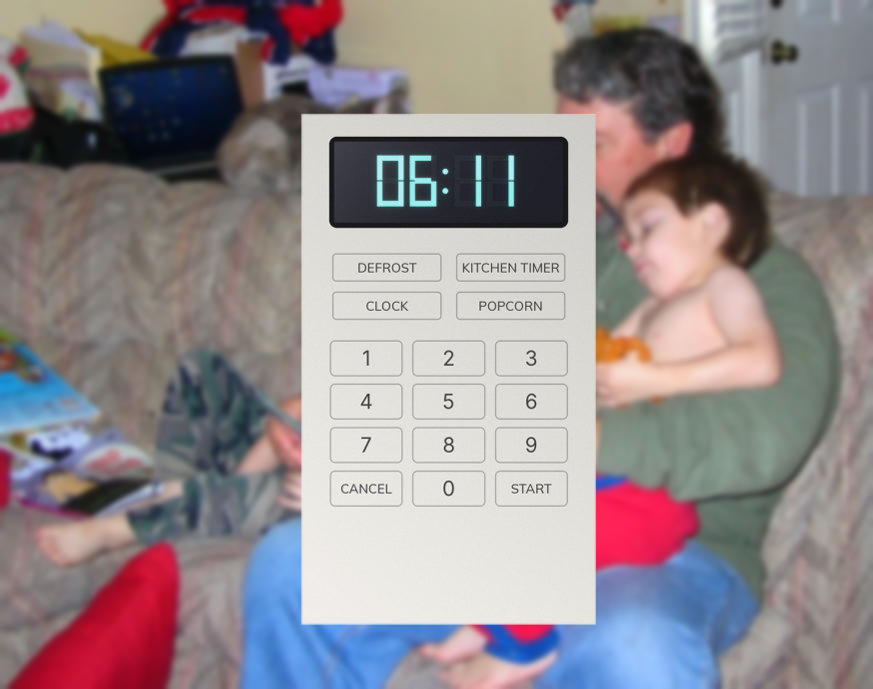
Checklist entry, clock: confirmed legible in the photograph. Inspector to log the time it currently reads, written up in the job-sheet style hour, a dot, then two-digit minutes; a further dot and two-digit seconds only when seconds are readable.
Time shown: 6.11
